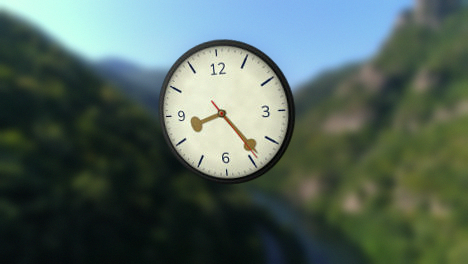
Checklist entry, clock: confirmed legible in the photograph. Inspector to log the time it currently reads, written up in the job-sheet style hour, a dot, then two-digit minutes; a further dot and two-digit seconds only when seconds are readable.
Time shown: 8.23.24
